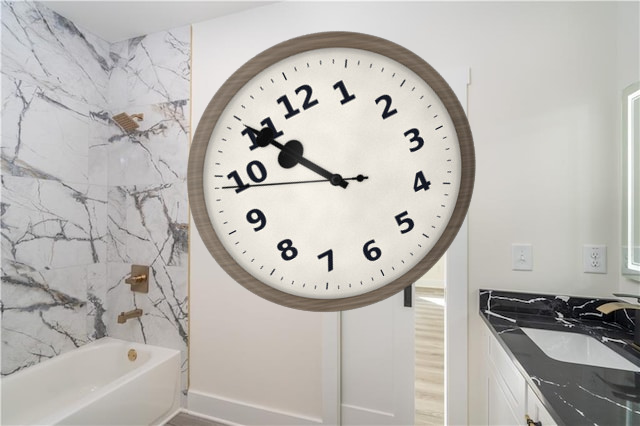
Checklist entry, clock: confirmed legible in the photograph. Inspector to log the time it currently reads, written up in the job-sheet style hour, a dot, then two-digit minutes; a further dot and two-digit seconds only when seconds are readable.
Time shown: 10.54.49
